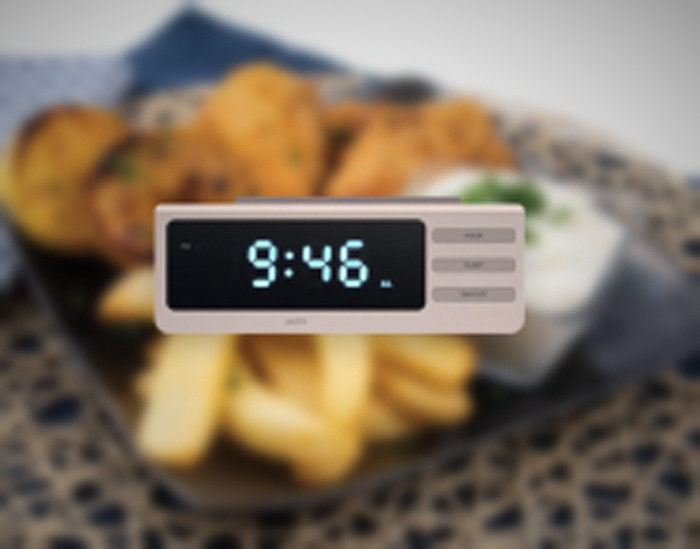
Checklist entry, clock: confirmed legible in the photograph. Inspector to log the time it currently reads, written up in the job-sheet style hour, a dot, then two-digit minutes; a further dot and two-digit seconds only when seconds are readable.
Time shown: 9.46
